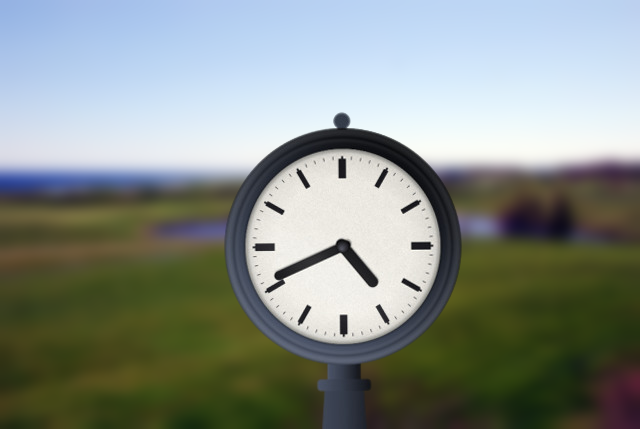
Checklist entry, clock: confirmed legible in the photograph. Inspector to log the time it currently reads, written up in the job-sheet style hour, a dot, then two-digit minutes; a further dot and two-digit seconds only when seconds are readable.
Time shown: 4.41
